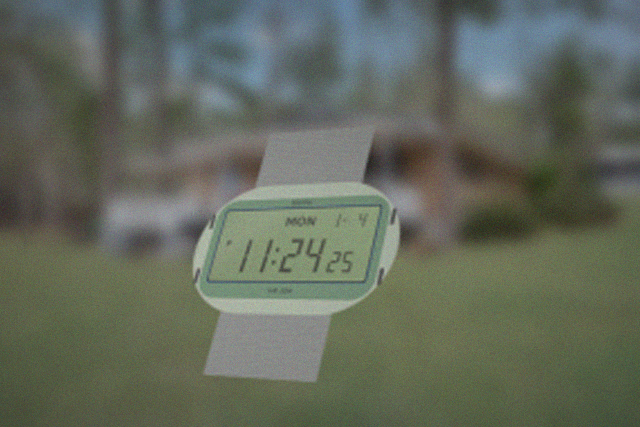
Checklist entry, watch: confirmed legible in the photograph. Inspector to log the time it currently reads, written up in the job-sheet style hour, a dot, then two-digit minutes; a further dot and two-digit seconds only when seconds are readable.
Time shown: 11.24.25
